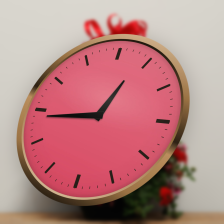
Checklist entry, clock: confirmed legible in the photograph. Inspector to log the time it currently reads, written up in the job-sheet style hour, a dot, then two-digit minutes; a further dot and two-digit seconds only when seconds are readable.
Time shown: 12.44
